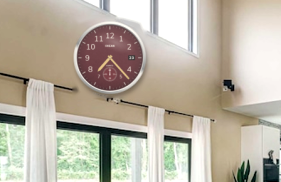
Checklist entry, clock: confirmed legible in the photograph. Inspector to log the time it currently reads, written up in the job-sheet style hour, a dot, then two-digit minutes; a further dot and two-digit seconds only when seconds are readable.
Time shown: 7.23
